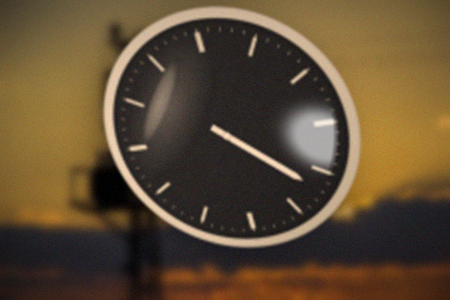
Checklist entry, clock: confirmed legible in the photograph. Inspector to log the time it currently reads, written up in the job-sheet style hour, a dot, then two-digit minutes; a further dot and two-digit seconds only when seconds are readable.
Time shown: 4.22
